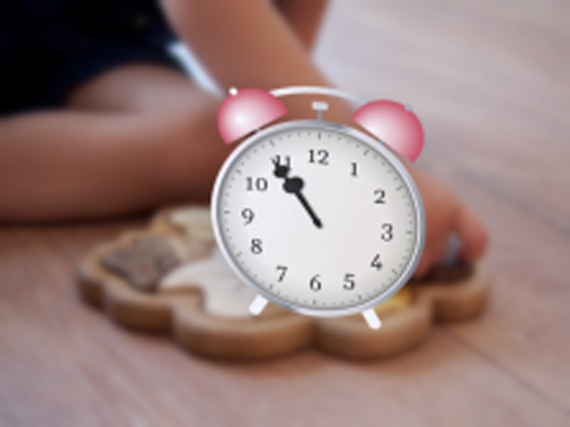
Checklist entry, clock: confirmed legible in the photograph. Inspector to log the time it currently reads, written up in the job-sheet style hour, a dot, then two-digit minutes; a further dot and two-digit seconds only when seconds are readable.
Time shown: 10.54
